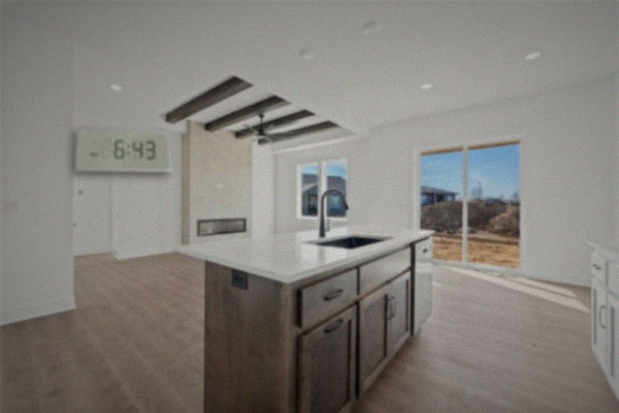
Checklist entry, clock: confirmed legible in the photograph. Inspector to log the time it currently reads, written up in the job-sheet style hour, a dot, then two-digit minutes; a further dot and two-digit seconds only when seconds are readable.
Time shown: 6.43
